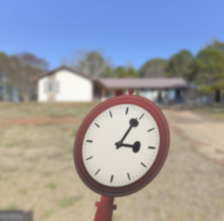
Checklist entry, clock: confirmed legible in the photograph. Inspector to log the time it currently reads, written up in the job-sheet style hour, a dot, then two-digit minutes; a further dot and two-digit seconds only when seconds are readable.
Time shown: 3.04
